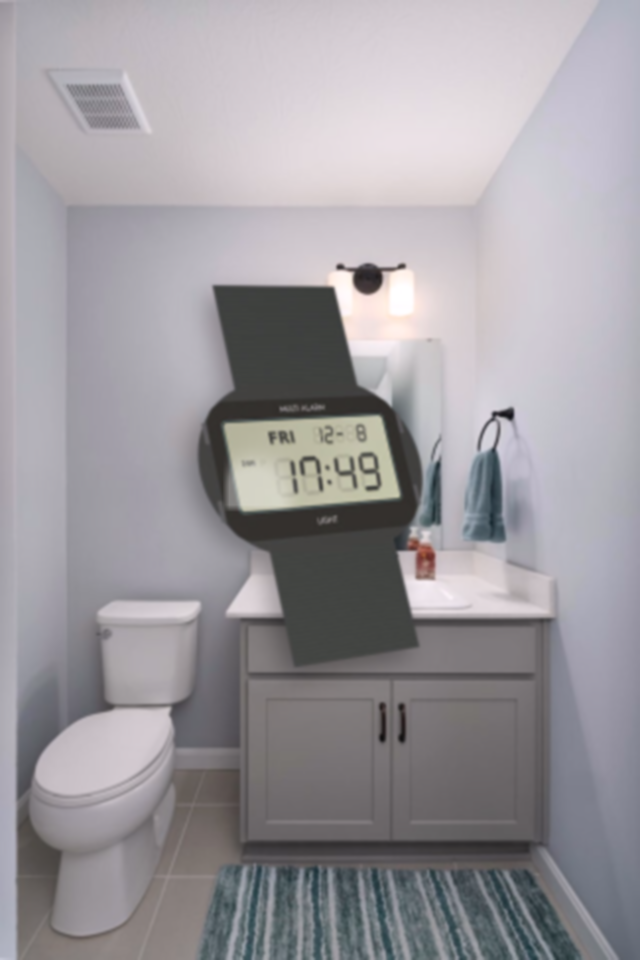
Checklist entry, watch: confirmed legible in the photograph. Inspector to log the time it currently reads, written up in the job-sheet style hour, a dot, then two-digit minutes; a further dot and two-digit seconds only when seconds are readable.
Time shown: 17.49
